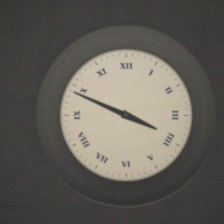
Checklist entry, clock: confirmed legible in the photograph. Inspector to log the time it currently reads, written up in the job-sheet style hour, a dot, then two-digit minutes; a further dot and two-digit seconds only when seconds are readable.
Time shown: 3.49
